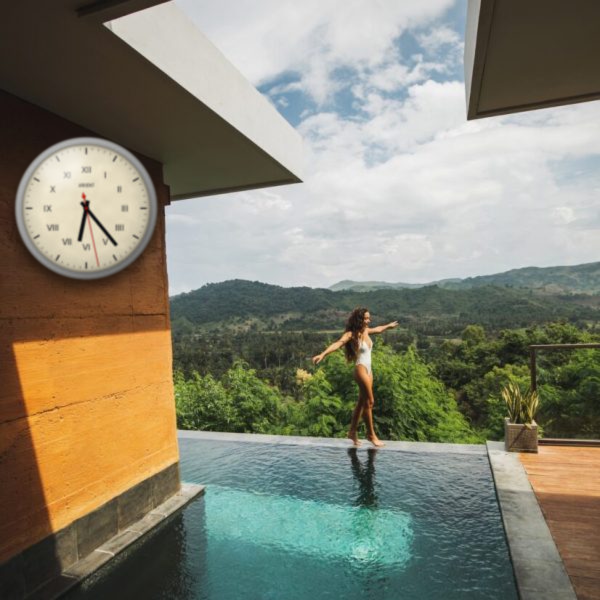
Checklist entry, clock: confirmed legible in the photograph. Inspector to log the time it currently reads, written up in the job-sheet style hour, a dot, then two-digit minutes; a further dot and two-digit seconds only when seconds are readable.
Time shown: 6.23.28
